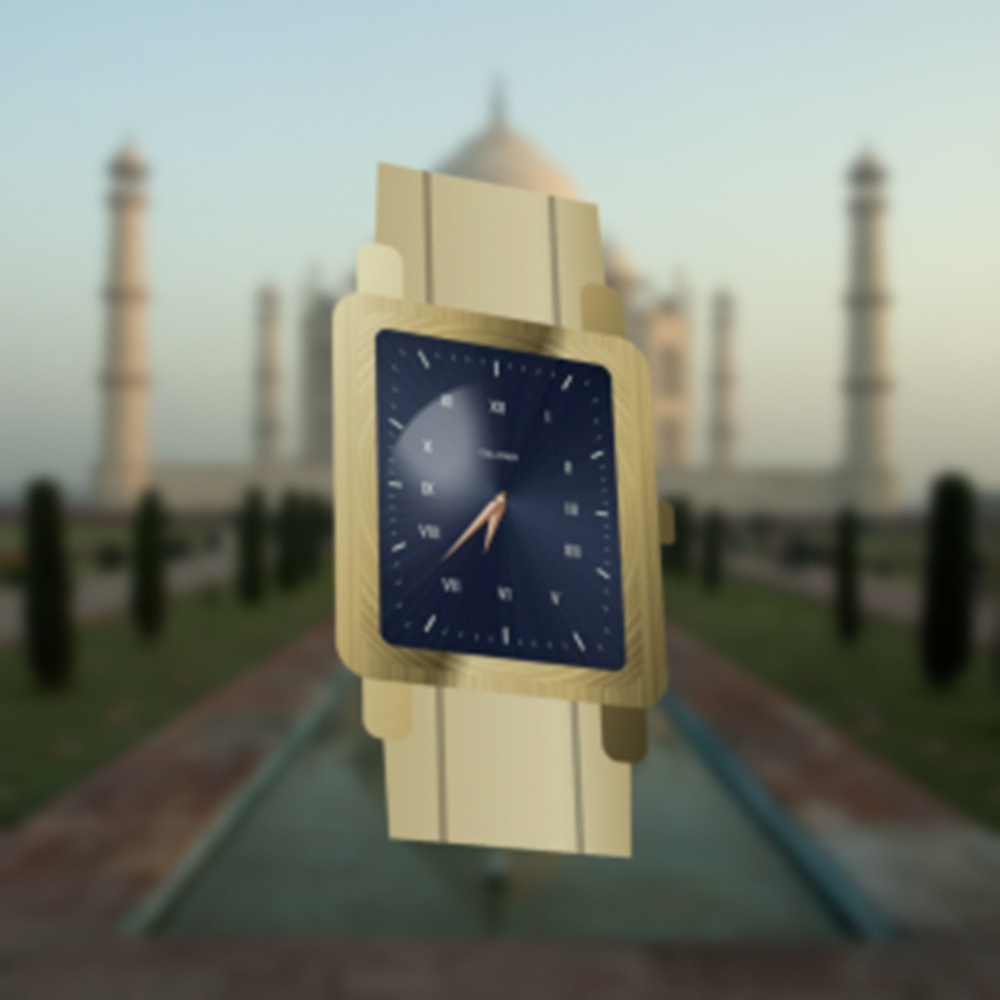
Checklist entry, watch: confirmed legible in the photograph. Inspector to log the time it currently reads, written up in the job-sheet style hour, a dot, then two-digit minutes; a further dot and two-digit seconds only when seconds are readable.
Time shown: 6.37
